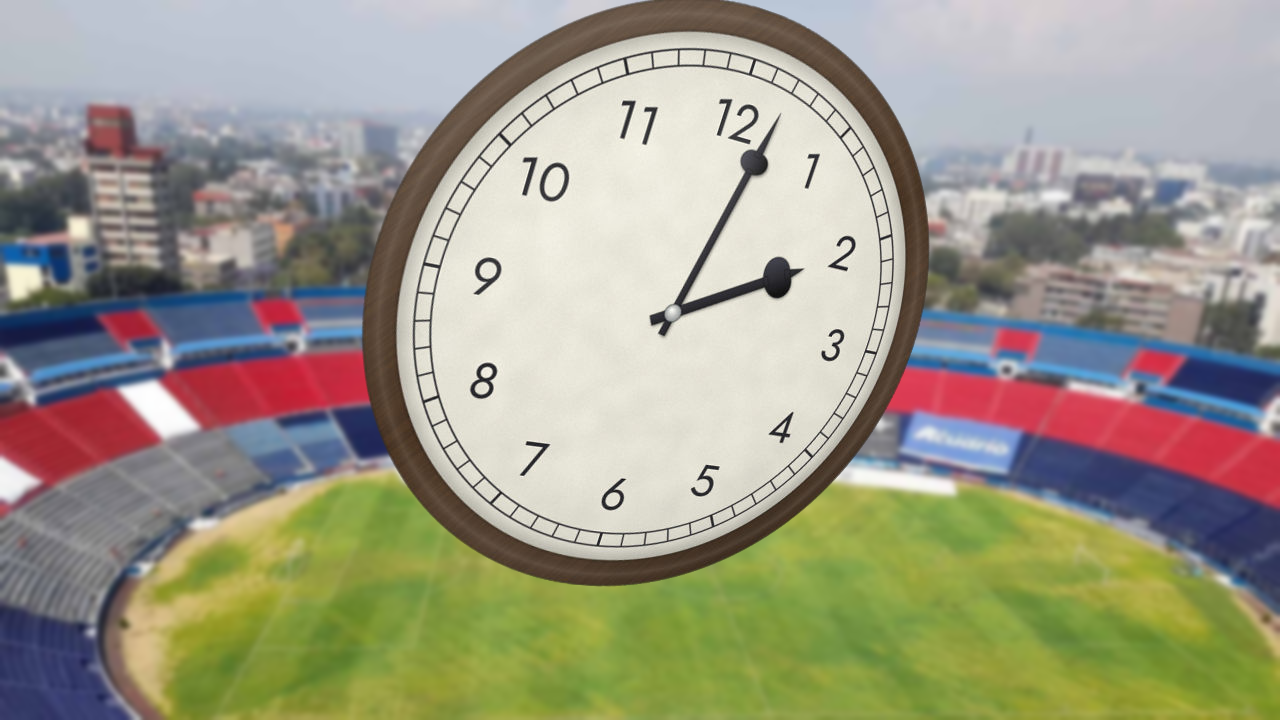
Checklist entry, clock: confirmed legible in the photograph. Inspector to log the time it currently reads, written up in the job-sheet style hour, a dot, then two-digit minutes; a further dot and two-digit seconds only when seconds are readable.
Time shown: 2.02
